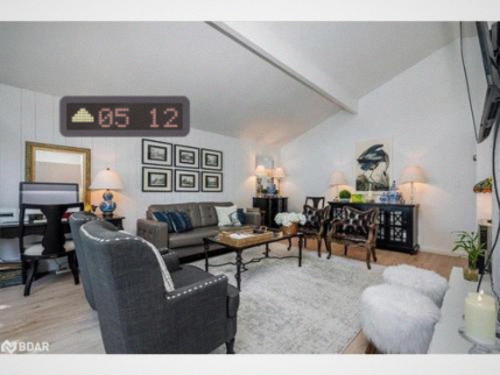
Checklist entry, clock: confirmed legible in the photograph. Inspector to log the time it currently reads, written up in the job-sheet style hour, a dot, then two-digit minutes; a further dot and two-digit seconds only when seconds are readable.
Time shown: 5.12
